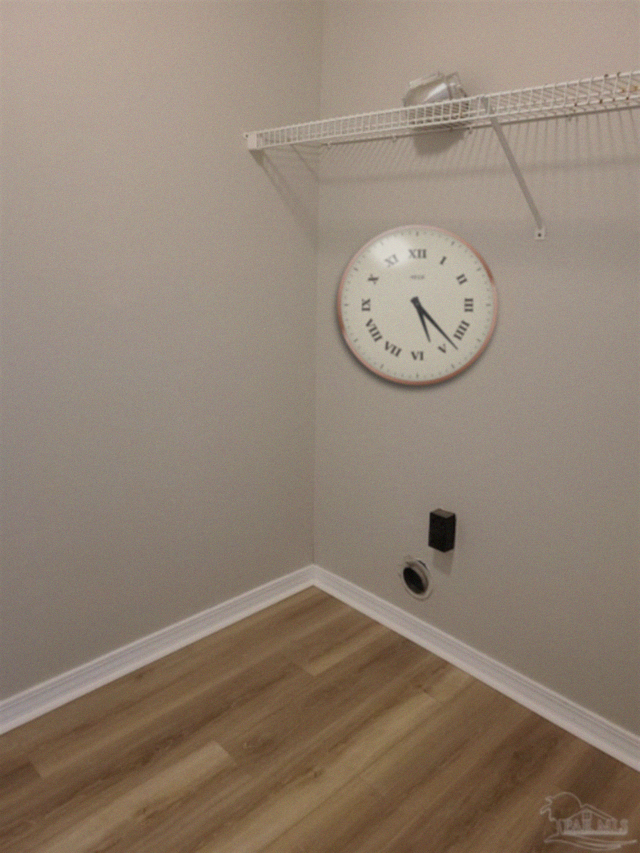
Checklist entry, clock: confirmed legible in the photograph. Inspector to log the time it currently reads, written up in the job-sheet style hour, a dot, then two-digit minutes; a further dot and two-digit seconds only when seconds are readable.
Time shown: 5.23
